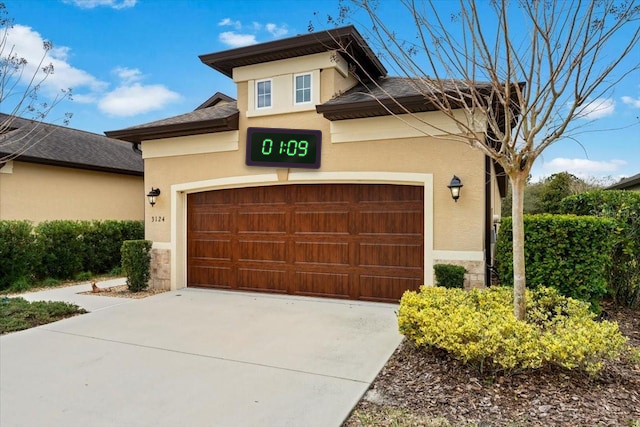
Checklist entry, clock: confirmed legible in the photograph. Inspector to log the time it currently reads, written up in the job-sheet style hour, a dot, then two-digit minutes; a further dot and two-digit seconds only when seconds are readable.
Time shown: 1.09
